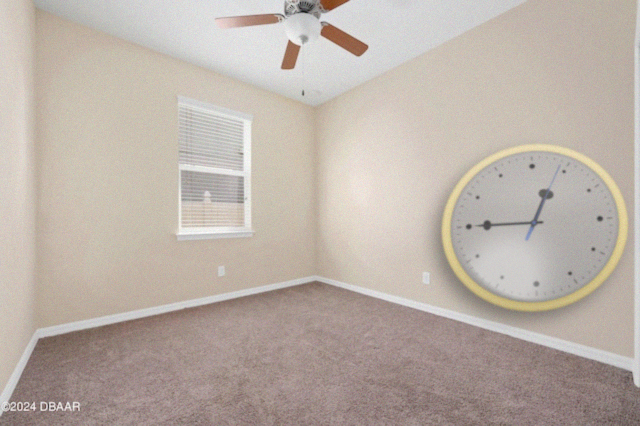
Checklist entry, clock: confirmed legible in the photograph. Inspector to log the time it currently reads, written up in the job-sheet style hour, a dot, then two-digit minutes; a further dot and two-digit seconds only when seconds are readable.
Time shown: 12.45.04
